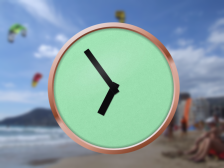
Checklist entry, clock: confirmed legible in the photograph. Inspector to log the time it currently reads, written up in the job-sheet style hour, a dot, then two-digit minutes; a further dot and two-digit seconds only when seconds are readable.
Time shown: 6.54
